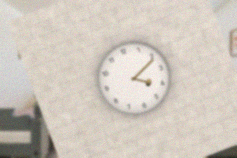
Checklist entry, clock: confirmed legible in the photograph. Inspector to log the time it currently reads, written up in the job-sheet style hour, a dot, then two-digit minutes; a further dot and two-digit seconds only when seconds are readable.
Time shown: 4.11
